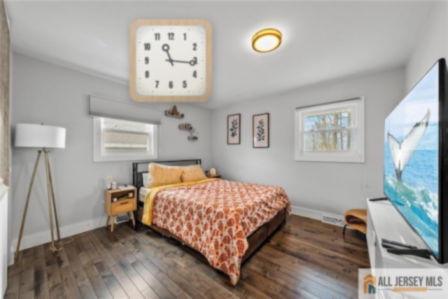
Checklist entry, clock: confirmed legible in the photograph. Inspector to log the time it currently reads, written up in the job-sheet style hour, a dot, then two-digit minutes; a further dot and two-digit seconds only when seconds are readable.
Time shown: 11.16
